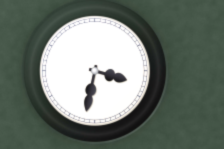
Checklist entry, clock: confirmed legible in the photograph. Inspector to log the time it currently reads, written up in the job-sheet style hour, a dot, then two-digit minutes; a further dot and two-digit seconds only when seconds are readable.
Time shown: 3.32
